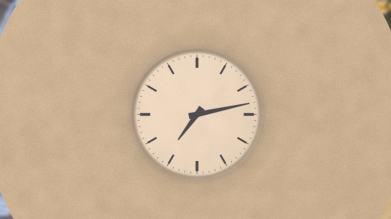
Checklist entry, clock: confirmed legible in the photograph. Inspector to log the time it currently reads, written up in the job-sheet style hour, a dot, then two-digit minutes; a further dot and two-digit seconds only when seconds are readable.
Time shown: 7.13
